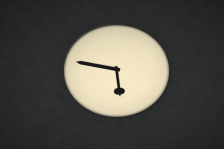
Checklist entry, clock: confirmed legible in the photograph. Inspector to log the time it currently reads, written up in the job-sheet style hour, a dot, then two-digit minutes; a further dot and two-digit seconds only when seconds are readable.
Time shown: 5.47
